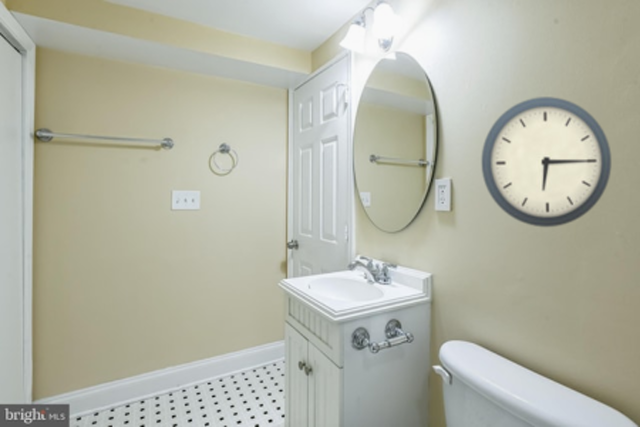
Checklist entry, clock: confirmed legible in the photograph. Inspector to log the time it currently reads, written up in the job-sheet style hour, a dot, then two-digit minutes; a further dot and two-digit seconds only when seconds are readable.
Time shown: 6.15
